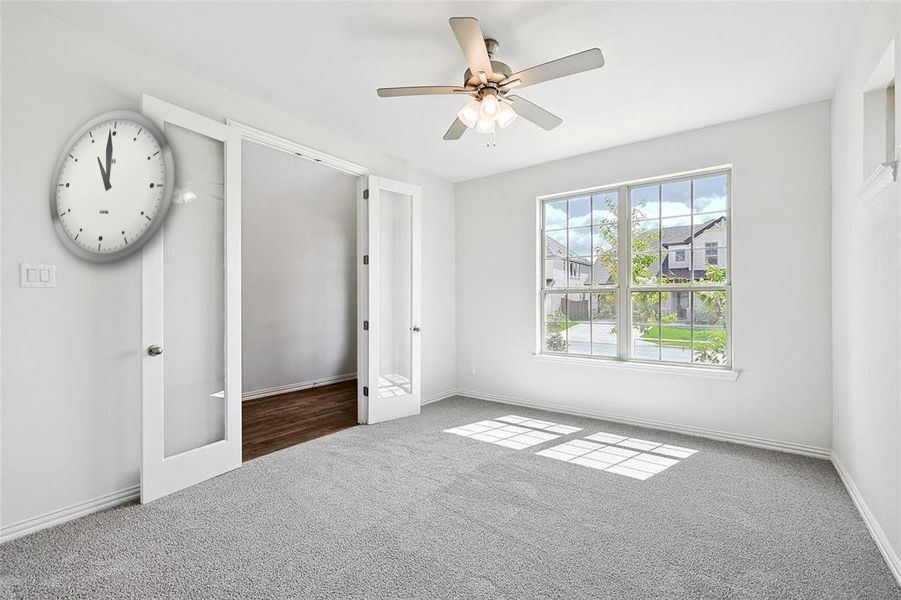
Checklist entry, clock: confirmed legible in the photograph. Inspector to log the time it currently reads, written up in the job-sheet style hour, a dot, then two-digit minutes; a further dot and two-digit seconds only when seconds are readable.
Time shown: 10.59
